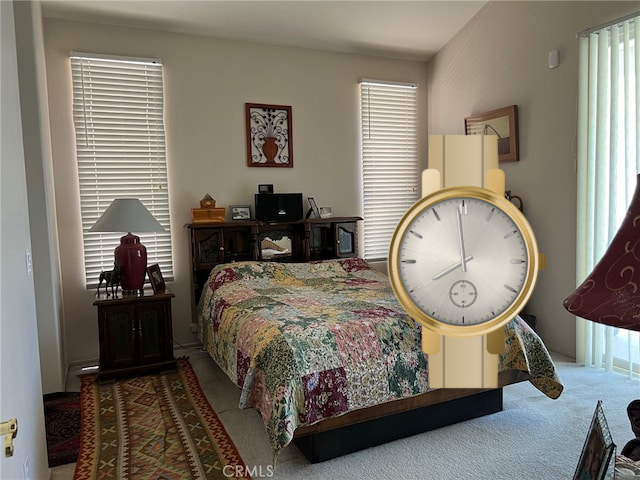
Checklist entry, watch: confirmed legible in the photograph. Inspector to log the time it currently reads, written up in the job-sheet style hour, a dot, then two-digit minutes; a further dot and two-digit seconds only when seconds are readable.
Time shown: 7.59
